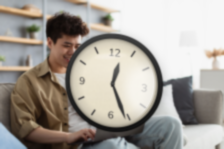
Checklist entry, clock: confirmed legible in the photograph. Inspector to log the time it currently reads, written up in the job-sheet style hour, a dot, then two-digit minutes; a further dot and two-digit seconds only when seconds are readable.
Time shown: 12.26
